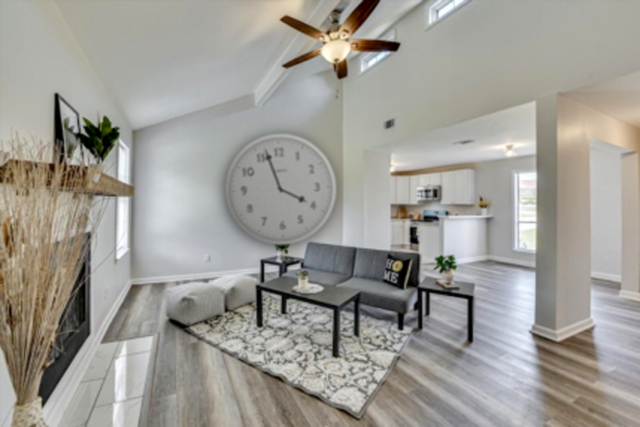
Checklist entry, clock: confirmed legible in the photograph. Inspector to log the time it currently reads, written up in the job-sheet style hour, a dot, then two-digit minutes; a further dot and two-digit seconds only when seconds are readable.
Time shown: 3.57
